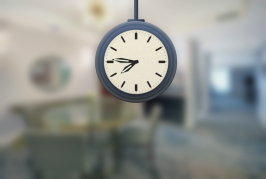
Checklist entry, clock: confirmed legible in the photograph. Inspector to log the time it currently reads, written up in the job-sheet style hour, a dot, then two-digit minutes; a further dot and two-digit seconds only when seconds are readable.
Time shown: 7.46
